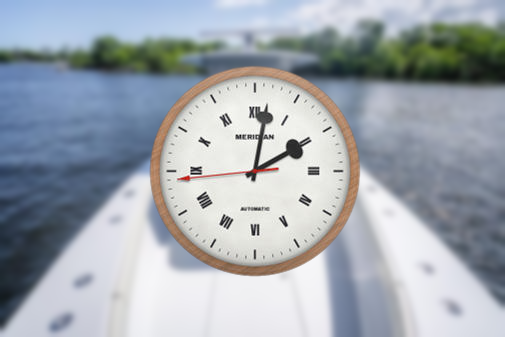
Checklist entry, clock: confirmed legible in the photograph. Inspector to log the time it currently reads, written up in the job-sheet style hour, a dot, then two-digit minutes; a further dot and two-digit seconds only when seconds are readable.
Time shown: 2.01.44
